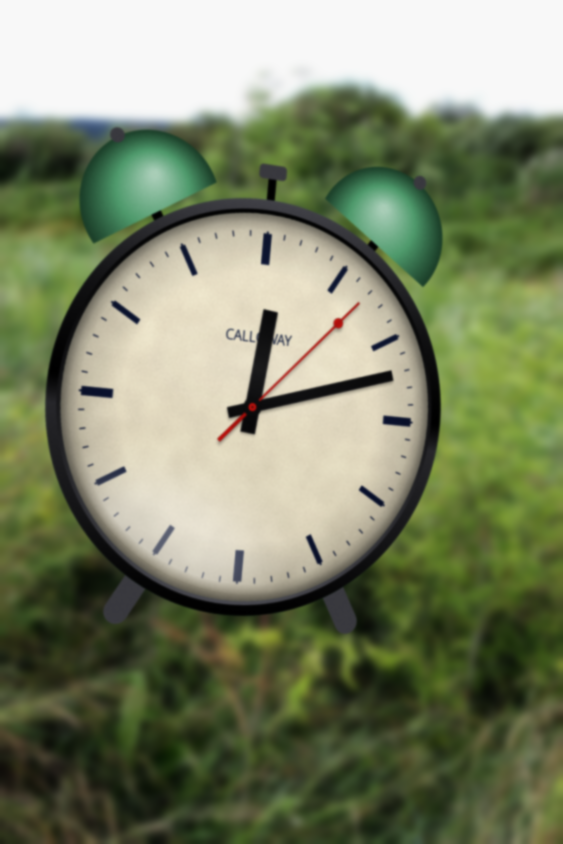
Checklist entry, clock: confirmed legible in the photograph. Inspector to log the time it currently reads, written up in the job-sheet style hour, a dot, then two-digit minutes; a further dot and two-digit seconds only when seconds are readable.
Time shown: 12.12.07
